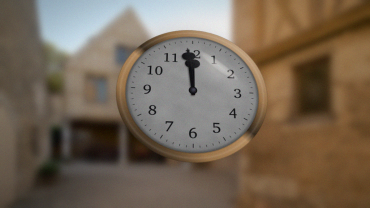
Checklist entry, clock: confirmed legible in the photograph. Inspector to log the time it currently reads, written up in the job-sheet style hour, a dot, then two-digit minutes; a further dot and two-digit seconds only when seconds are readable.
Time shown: 11.59
